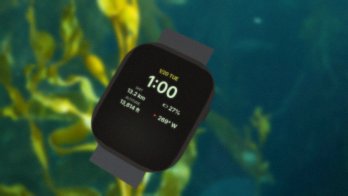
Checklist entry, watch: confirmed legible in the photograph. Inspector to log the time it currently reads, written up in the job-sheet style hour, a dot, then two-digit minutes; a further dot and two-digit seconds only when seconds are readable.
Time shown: 1.00
